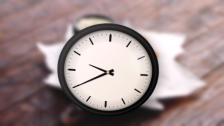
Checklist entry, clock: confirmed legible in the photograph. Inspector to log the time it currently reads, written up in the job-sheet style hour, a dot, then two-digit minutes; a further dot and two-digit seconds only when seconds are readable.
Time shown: 9.40
